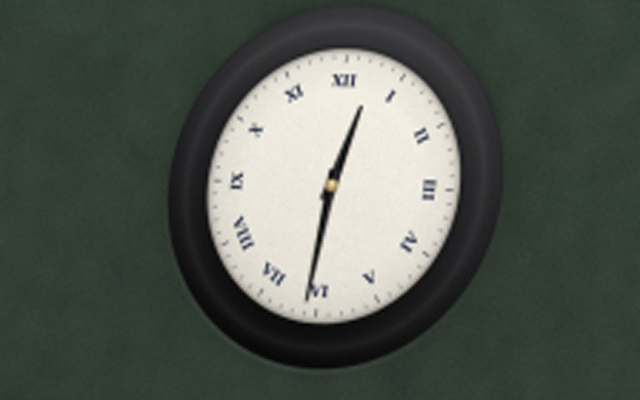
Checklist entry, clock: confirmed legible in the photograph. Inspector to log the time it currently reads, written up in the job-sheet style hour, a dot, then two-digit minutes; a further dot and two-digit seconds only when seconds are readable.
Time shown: 12.31
